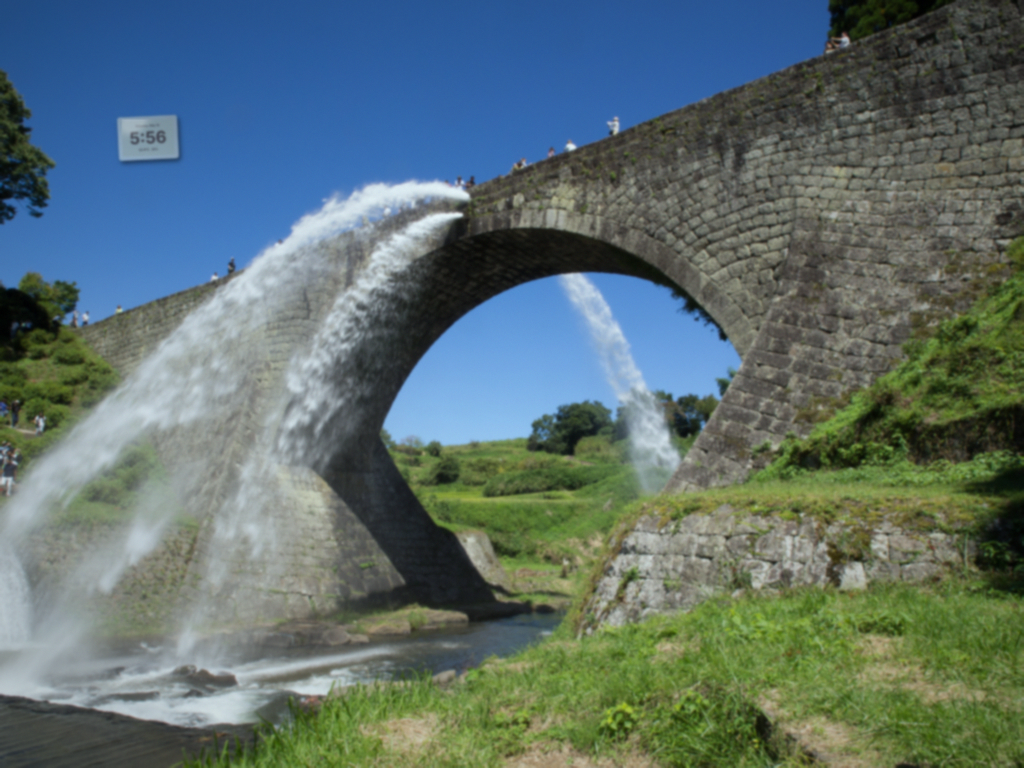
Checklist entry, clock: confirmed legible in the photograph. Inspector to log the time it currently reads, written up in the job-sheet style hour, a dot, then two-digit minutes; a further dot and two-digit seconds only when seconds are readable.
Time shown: 5.56
